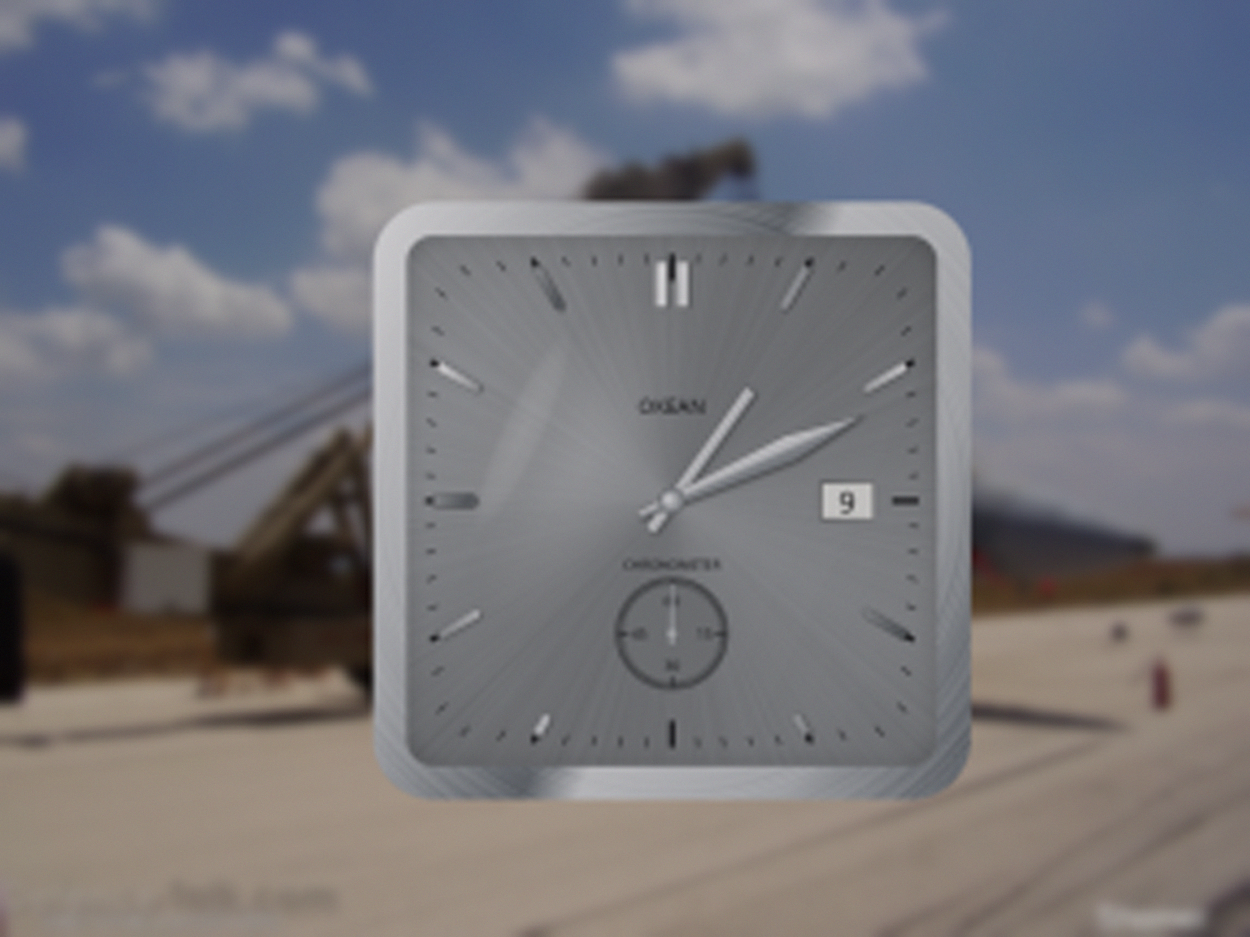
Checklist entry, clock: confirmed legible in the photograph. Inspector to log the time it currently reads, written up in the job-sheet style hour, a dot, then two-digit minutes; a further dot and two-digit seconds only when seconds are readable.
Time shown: 1.11
